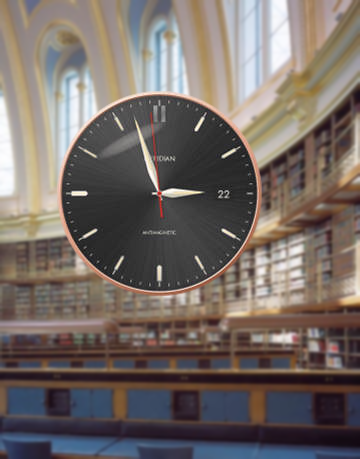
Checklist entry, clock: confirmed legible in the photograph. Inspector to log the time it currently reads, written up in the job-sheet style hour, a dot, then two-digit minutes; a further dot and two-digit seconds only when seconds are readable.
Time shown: 2.56.59
